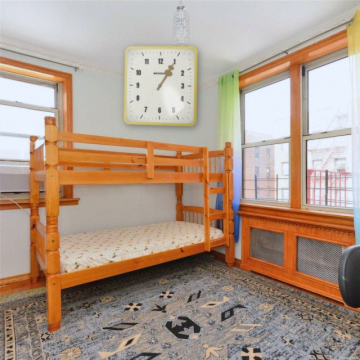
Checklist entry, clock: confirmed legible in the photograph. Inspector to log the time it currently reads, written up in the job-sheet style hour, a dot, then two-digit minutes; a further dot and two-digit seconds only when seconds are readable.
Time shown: 1.05
